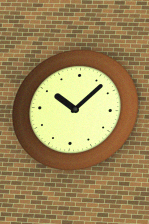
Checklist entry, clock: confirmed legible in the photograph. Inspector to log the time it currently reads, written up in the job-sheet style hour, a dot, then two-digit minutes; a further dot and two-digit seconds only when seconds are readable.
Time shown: 10.07
